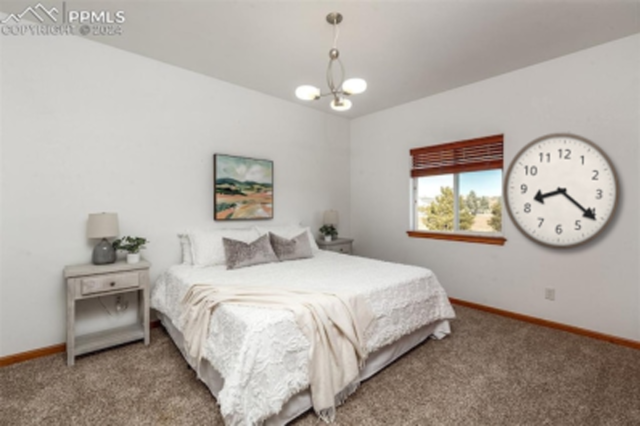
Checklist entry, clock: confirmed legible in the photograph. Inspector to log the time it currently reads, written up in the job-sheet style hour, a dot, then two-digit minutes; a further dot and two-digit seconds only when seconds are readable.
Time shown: 8.21
